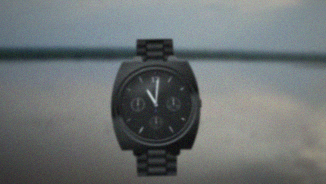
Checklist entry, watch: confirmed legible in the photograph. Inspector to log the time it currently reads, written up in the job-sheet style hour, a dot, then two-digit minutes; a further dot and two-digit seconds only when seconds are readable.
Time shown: 11.01
